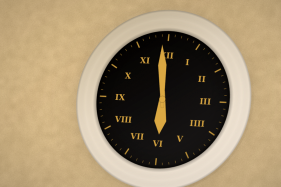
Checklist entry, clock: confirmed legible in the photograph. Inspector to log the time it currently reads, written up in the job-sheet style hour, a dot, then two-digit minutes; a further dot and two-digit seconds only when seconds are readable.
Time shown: 5.59
